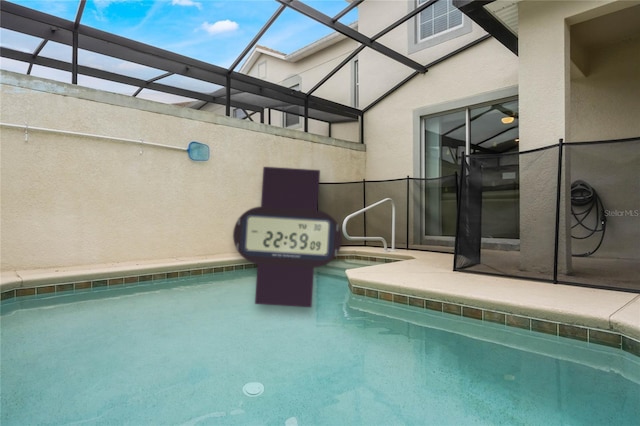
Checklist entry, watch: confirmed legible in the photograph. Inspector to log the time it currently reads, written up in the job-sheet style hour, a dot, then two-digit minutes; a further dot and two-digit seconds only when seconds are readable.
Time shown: 22.59
